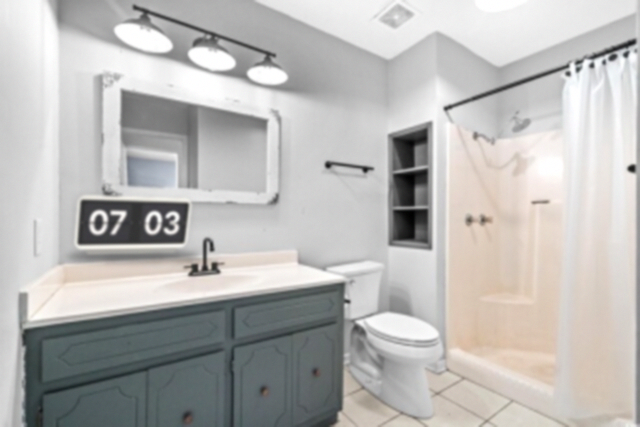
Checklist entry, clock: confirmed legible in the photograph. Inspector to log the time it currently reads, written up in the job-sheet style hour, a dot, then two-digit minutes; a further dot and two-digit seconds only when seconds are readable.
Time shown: 7.03
